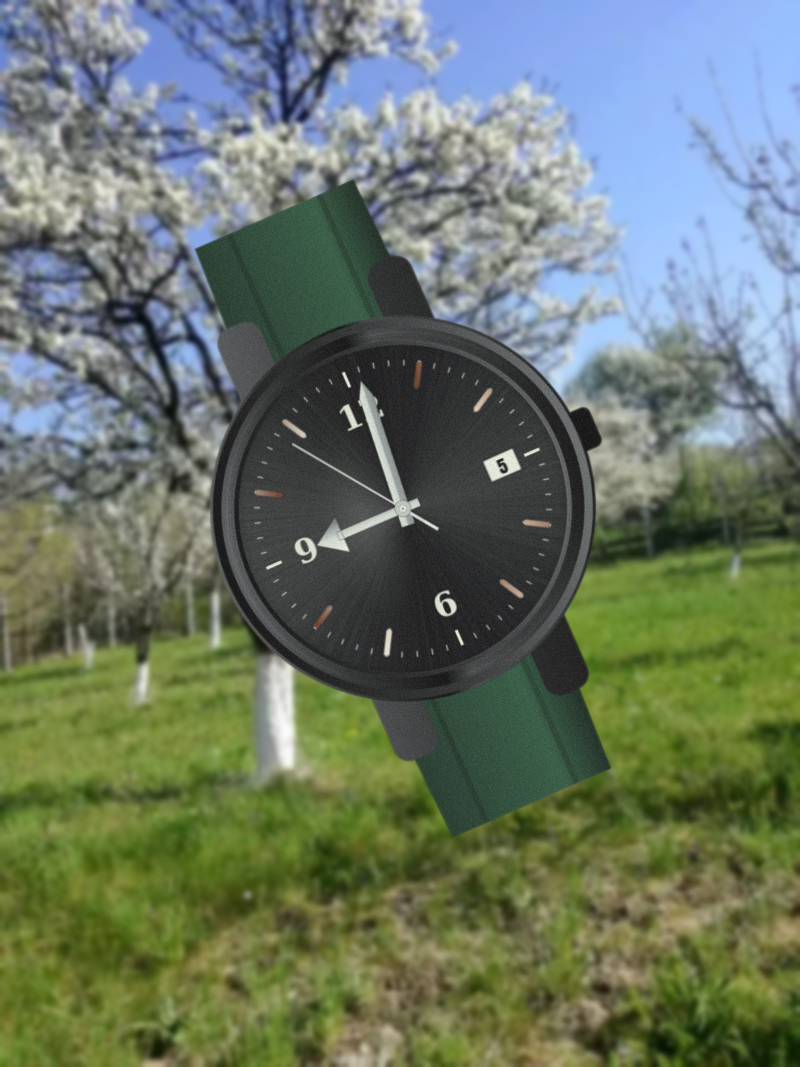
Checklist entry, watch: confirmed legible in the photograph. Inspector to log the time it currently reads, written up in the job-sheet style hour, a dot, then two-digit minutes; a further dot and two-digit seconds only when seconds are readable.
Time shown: 9.00.54
